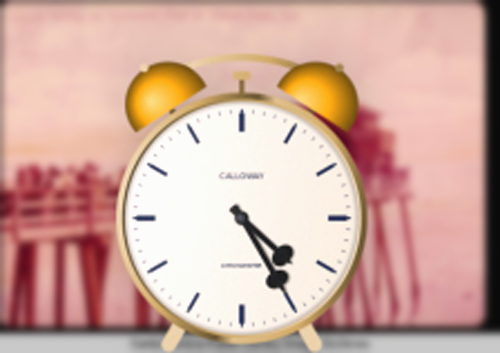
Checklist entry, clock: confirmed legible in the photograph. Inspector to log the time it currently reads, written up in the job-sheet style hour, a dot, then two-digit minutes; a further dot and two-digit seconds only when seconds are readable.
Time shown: 4.25
